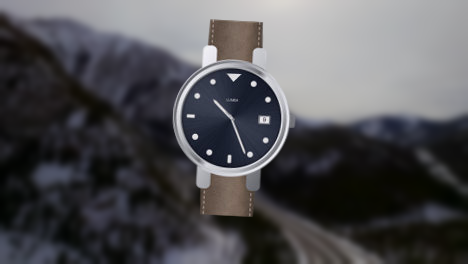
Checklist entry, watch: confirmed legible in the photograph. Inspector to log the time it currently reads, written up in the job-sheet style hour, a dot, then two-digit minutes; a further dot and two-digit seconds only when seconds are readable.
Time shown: 10.26
